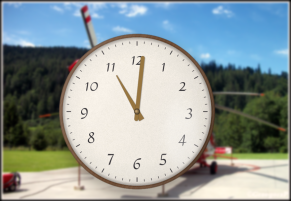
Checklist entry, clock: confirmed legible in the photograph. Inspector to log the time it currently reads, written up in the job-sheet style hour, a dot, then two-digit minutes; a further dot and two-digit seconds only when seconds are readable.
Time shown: 11.01
